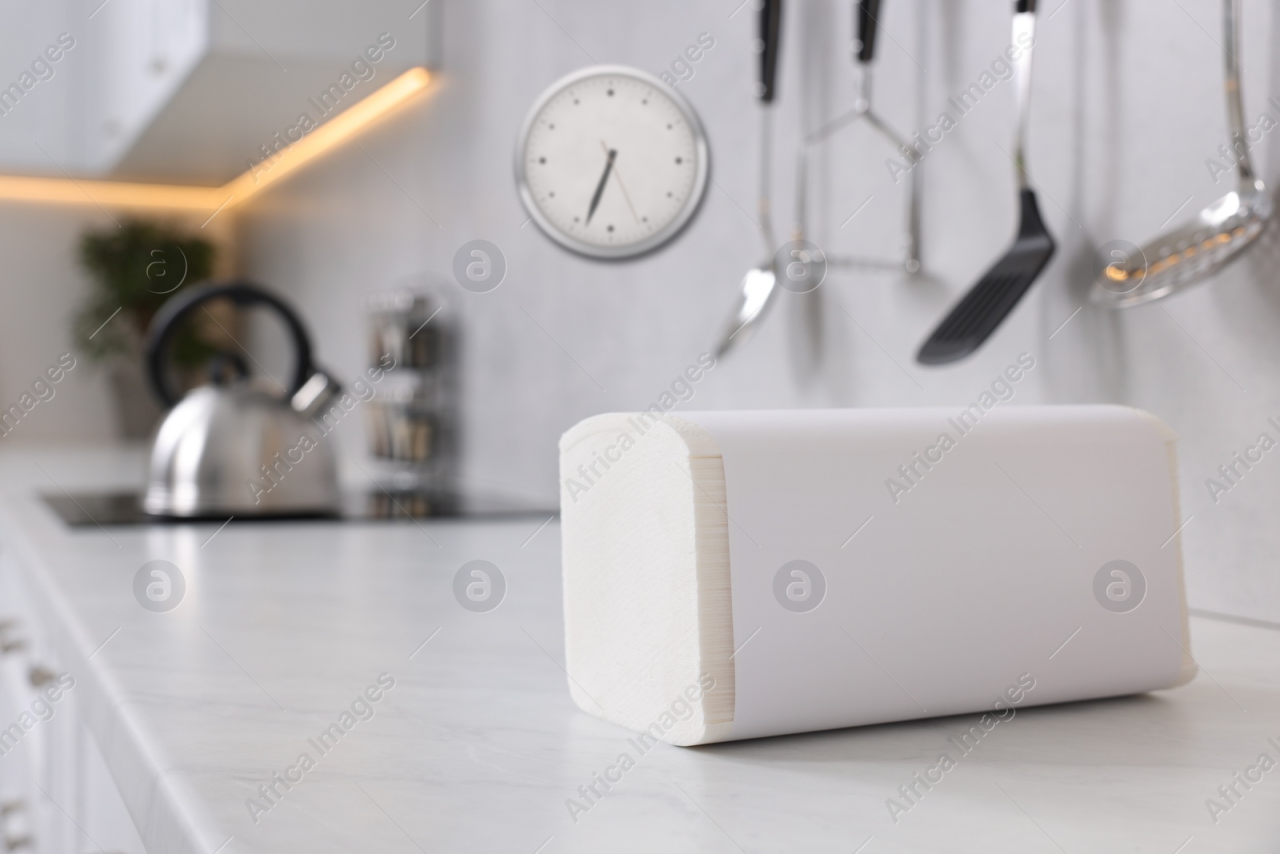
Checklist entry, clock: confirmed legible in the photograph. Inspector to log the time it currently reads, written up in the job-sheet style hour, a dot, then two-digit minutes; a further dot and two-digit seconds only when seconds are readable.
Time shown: 6.33.26
